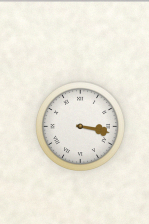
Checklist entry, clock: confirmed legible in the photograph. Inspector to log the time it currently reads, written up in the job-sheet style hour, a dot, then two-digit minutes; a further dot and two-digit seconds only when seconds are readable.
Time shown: 3.17
